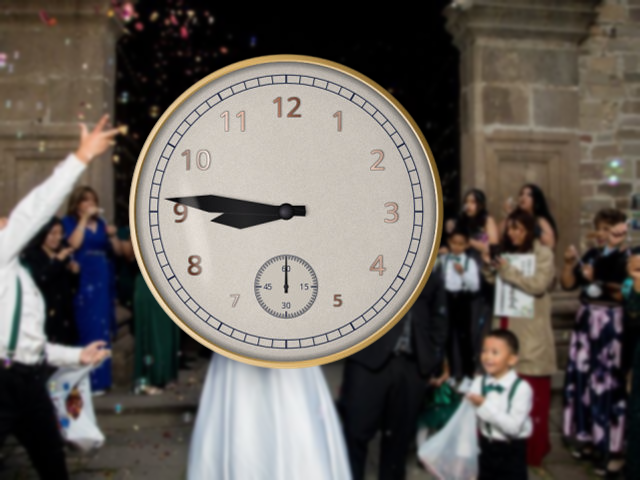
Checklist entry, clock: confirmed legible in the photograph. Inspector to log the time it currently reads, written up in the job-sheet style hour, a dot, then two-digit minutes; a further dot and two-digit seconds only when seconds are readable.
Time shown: 8.46
